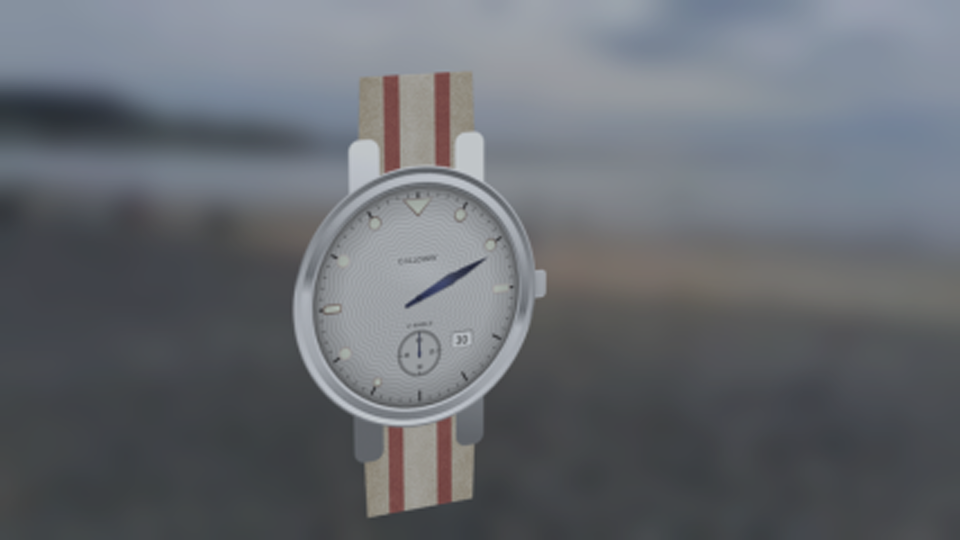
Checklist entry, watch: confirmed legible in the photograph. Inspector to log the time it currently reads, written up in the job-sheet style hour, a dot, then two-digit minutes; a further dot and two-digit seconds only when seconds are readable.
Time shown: 2.11
